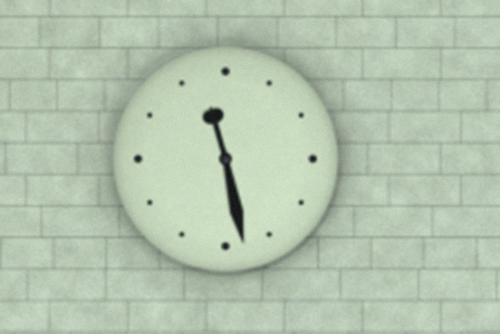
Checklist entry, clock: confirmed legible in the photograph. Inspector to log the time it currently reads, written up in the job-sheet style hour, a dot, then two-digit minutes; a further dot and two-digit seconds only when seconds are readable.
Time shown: 11.28
